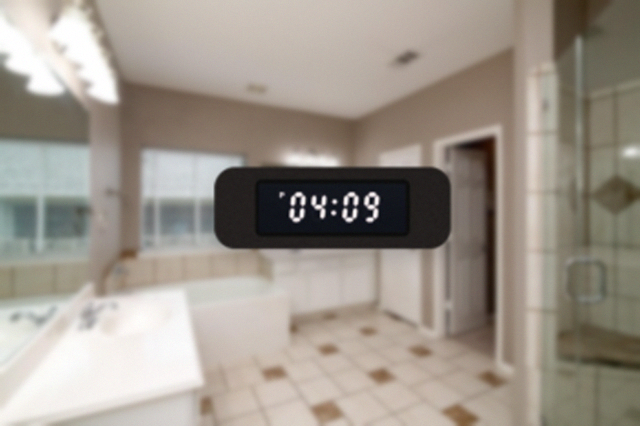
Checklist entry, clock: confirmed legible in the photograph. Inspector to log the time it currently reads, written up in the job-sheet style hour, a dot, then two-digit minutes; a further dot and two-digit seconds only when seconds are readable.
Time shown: 4.09
